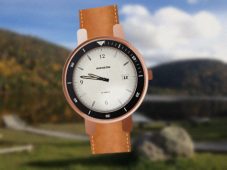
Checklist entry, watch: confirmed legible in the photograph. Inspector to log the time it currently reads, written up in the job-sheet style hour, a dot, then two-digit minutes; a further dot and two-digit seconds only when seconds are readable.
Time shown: 9.47
